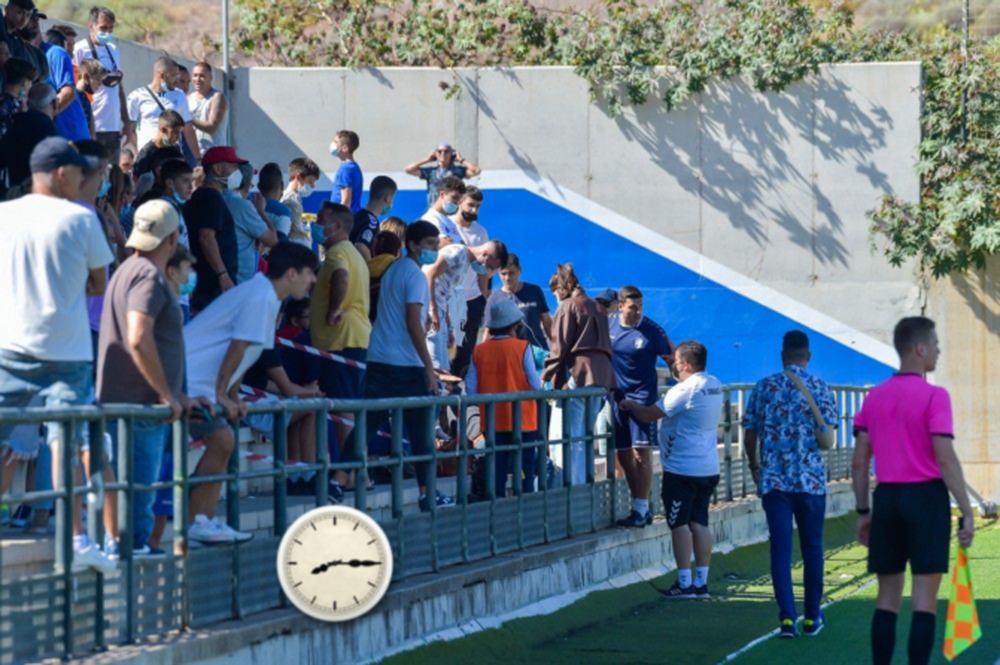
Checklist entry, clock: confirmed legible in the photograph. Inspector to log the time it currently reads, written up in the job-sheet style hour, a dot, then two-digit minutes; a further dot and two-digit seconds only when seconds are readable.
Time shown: 8.15
